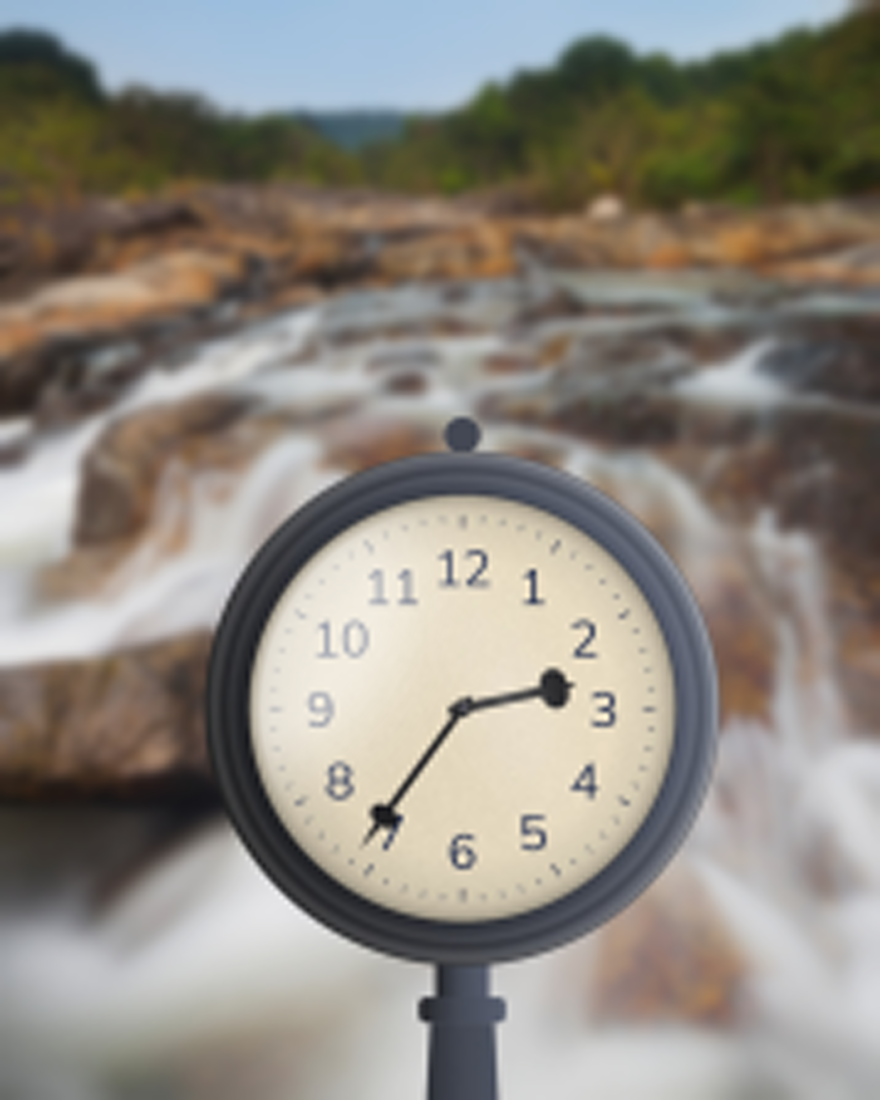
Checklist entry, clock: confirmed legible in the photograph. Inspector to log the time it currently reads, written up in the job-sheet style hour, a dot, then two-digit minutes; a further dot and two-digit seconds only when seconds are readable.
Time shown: 2.36
